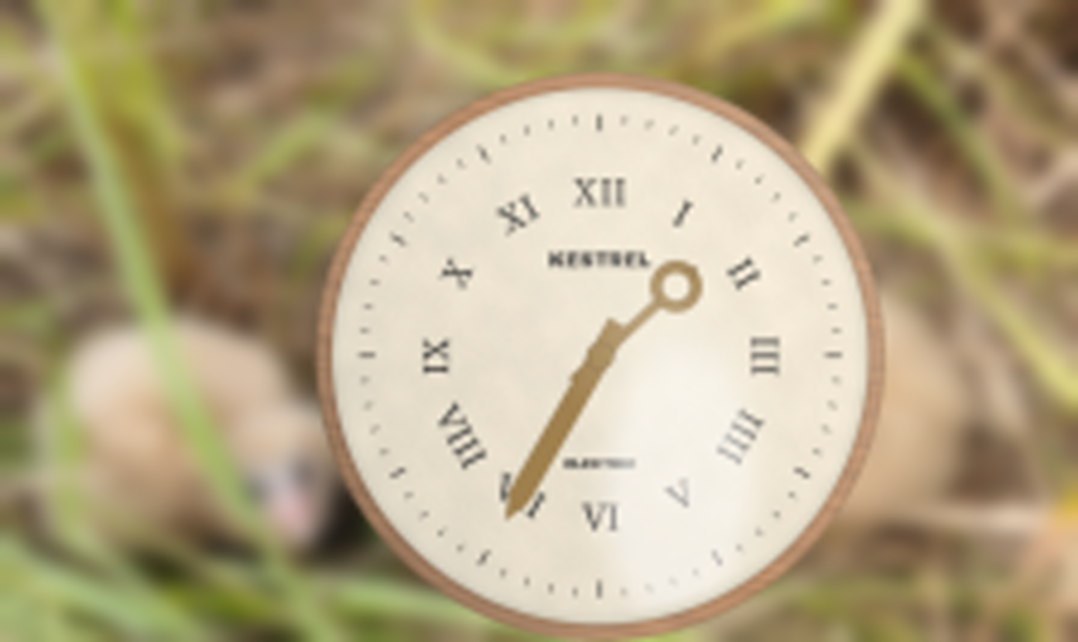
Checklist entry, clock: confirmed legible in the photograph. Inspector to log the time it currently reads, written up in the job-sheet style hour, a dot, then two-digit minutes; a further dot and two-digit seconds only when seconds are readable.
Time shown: 1.35
